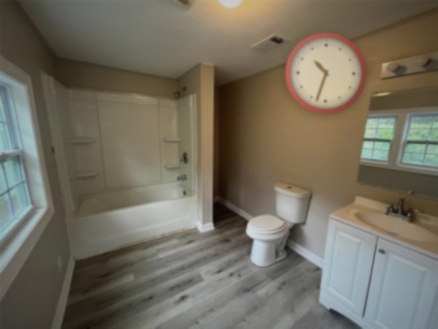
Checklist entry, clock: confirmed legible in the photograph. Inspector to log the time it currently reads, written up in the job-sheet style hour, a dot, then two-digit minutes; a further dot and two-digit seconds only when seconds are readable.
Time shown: 10.33
